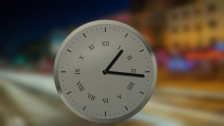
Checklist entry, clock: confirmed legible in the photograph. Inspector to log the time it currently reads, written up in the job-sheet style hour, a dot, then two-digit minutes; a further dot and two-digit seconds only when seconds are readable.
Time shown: 1.16
